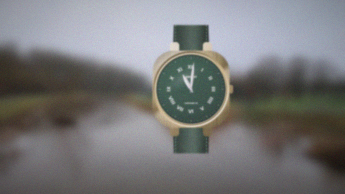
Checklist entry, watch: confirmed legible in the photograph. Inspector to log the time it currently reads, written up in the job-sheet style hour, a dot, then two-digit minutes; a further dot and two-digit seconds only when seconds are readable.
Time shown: 11.01
